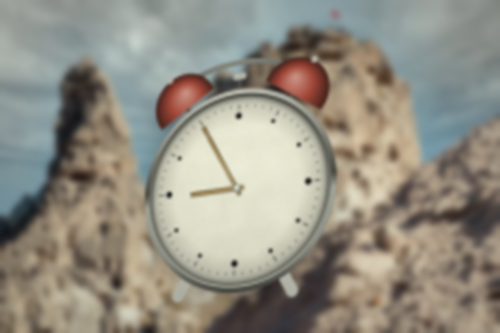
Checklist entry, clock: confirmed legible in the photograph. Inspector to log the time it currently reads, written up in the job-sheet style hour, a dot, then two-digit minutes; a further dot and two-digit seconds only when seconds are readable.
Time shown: 8.55
